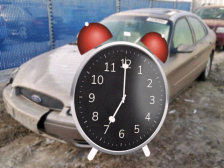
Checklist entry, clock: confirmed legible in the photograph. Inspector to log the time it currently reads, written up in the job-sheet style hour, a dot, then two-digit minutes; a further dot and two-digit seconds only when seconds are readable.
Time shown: 7.00
